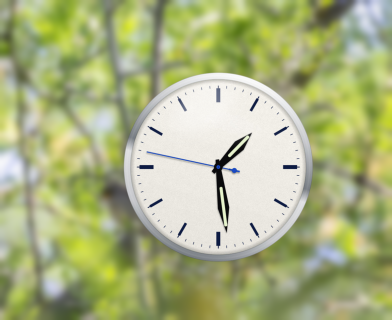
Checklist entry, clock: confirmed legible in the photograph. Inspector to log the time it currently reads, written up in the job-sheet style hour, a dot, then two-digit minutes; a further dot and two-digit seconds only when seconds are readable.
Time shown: 1.28.47
